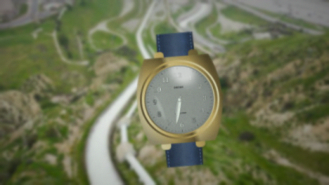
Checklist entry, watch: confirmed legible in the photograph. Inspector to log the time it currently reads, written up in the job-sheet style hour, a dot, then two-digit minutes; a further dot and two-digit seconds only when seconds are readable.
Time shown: 6.32
